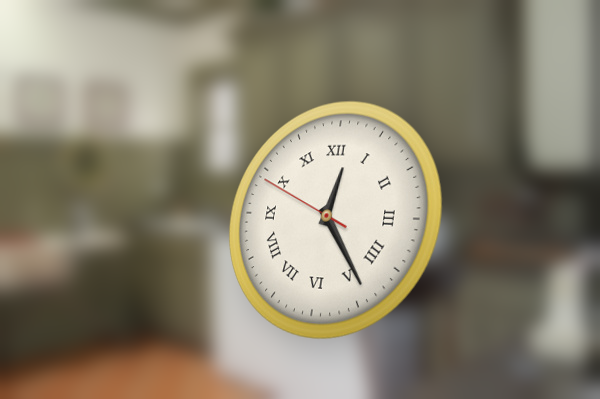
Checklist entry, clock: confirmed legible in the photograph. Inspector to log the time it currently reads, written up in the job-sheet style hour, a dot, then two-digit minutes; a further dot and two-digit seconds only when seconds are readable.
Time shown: 12.23.49
